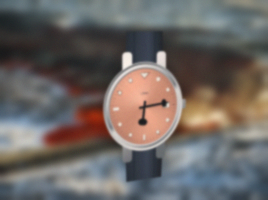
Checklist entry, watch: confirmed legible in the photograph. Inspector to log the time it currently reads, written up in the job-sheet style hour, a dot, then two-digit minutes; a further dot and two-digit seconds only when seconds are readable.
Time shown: 6.14
